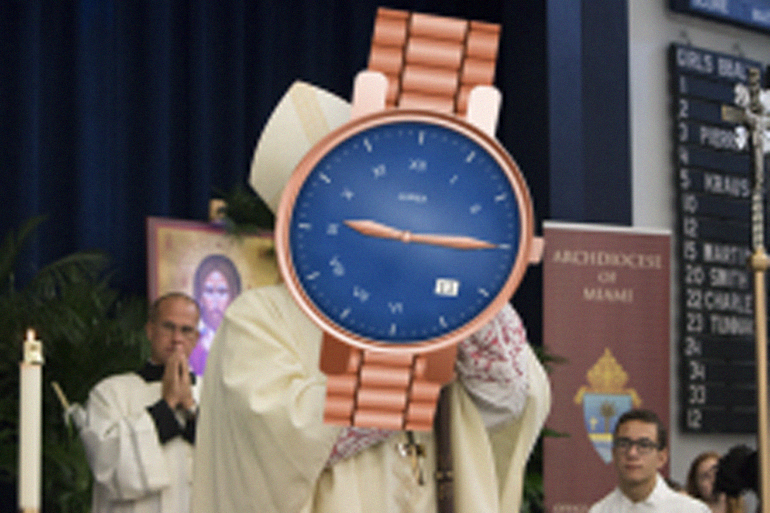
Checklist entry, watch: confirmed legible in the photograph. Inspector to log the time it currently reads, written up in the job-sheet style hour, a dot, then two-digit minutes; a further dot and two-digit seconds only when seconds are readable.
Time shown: 9.15
